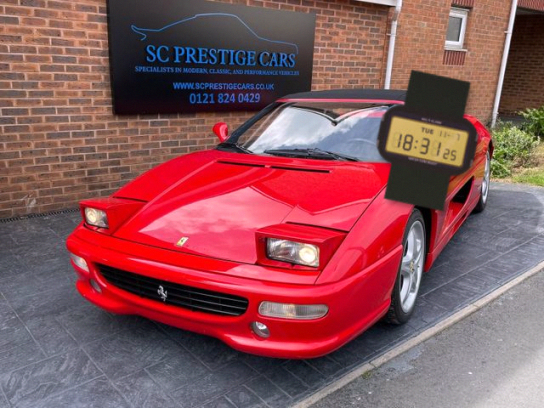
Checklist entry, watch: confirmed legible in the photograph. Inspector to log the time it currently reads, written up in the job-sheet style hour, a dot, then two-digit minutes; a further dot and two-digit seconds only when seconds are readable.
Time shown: 18.31.25
